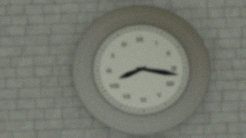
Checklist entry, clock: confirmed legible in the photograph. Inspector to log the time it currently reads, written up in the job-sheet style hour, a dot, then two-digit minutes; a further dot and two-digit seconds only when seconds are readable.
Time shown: 8.17
